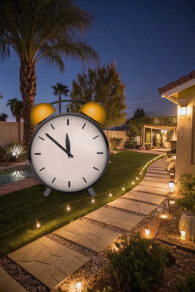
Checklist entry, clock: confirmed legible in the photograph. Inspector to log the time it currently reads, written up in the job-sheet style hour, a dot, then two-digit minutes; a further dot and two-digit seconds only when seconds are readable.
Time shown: 11.52
